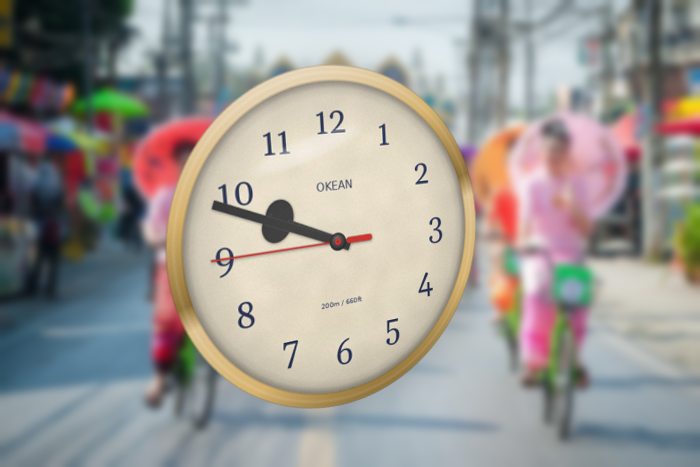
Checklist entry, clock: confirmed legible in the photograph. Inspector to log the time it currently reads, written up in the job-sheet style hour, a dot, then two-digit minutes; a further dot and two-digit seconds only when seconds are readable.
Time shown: 9.48.45
